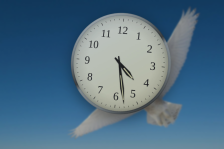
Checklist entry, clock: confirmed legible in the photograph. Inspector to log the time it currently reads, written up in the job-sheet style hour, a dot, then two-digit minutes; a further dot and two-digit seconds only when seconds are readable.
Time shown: 4.28
